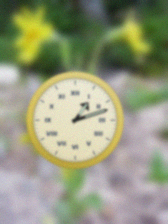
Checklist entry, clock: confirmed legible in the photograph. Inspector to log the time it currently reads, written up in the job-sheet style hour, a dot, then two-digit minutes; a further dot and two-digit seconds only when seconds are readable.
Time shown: 1.12
